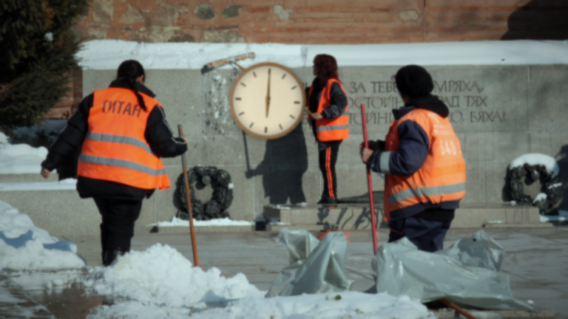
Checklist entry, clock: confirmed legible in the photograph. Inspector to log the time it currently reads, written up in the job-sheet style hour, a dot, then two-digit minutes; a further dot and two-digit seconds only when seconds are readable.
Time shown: 6.00
